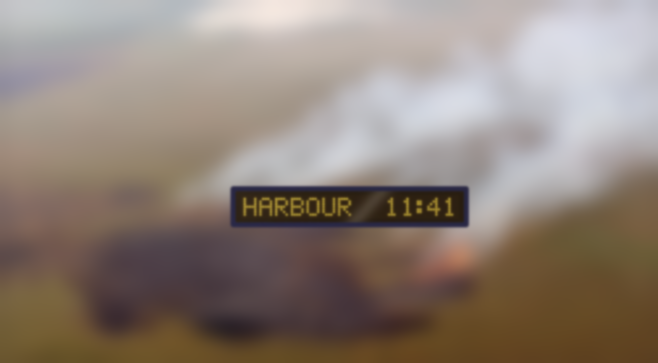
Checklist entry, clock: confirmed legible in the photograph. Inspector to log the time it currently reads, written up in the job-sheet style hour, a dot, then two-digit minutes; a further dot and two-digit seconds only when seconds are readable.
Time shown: 11.41
